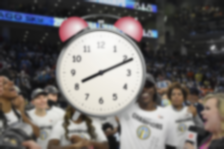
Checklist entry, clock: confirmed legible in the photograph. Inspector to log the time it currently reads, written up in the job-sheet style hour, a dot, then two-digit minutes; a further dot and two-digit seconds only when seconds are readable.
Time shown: 8.11
